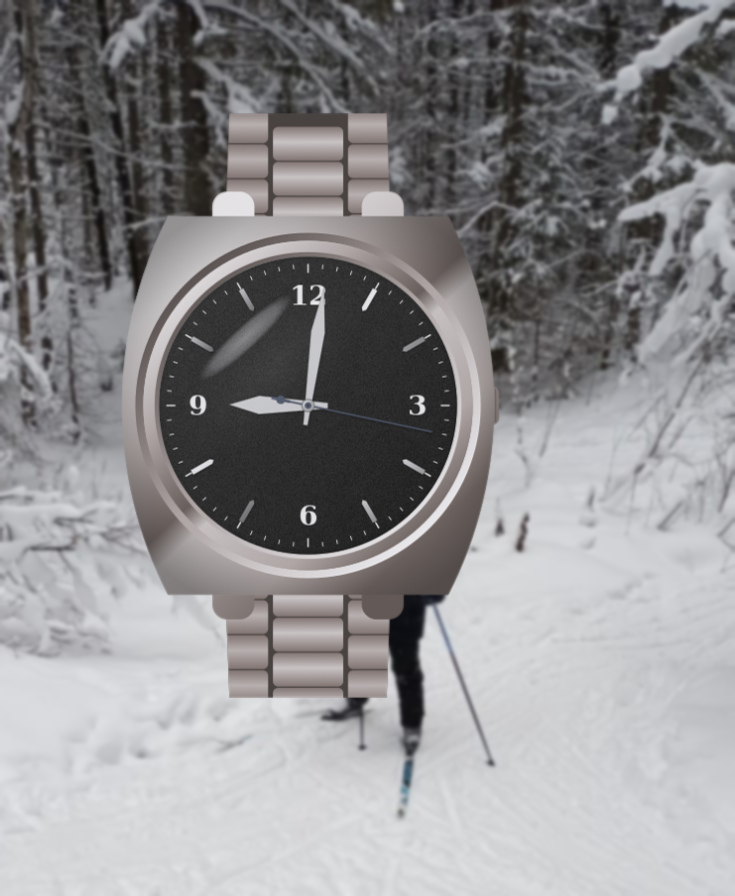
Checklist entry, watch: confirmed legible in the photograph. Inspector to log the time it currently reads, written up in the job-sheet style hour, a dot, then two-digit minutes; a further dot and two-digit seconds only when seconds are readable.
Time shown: 9.01.17
